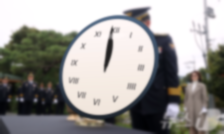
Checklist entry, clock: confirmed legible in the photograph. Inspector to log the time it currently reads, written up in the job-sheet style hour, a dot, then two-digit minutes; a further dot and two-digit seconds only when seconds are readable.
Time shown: 11.59
